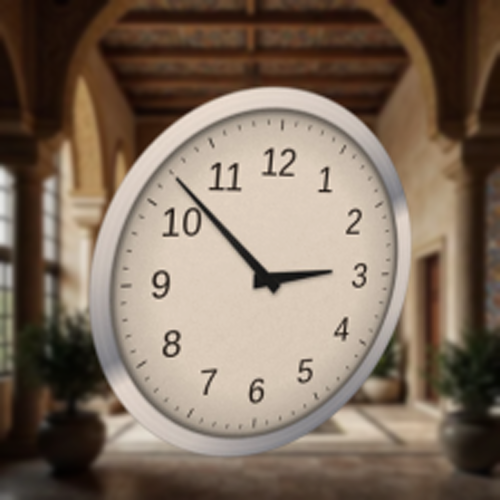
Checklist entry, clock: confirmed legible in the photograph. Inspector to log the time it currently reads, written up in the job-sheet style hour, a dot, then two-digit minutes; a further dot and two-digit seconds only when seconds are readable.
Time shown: 2.52
